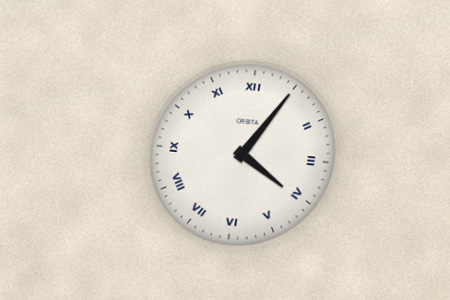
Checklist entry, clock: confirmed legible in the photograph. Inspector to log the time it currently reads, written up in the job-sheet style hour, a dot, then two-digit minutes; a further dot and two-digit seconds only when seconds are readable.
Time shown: 4.05
